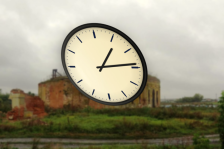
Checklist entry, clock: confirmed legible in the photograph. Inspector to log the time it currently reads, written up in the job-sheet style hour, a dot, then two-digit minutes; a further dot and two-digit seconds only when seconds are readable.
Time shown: 1.14
